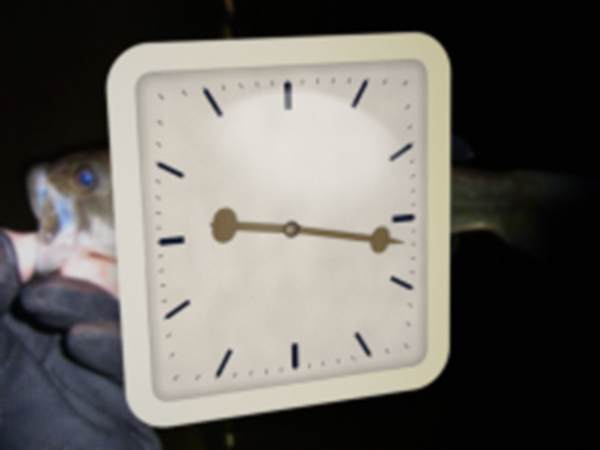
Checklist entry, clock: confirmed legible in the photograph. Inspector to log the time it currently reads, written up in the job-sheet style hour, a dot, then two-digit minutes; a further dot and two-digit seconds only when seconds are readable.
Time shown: 9.17
